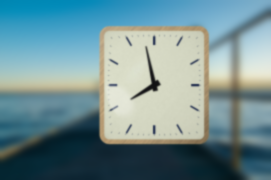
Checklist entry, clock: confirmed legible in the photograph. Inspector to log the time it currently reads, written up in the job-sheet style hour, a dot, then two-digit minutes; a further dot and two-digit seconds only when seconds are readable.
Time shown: 7.58
